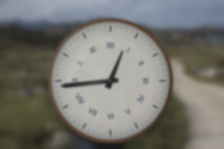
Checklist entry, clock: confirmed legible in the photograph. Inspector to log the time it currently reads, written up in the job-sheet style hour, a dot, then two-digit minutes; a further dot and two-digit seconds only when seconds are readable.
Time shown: 12.44
